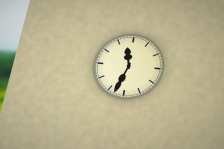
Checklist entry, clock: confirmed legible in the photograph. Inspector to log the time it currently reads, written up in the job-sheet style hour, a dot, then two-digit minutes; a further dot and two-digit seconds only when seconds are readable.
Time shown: 11.33
